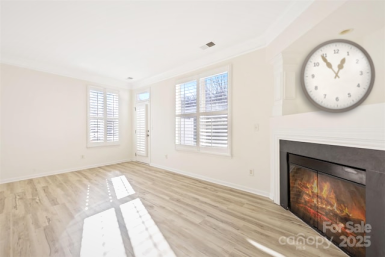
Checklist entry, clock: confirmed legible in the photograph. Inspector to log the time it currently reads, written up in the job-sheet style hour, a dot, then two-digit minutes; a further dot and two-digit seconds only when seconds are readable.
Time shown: 12.54
